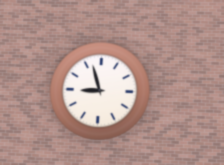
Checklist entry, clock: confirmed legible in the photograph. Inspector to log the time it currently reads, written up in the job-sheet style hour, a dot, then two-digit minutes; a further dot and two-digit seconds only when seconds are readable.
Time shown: 8.57
